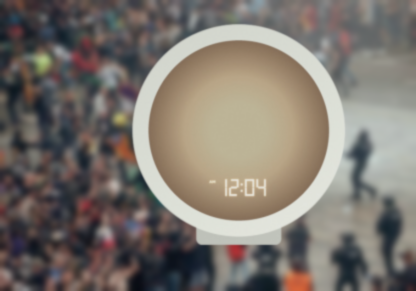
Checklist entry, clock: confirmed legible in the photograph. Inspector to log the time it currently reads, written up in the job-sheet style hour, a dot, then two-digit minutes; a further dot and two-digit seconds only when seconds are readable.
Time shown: 12.04
